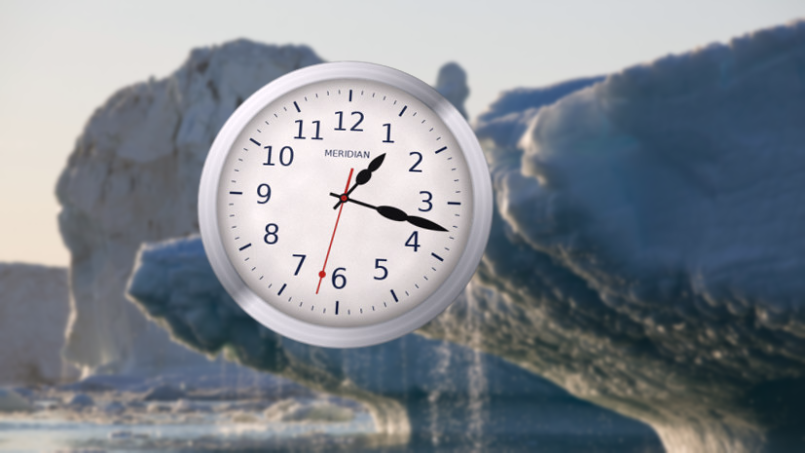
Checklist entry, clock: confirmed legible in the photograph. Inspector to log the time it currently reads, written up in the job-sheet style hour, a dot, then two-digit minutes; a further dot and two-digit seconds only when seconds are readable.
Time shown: 1.17.32
